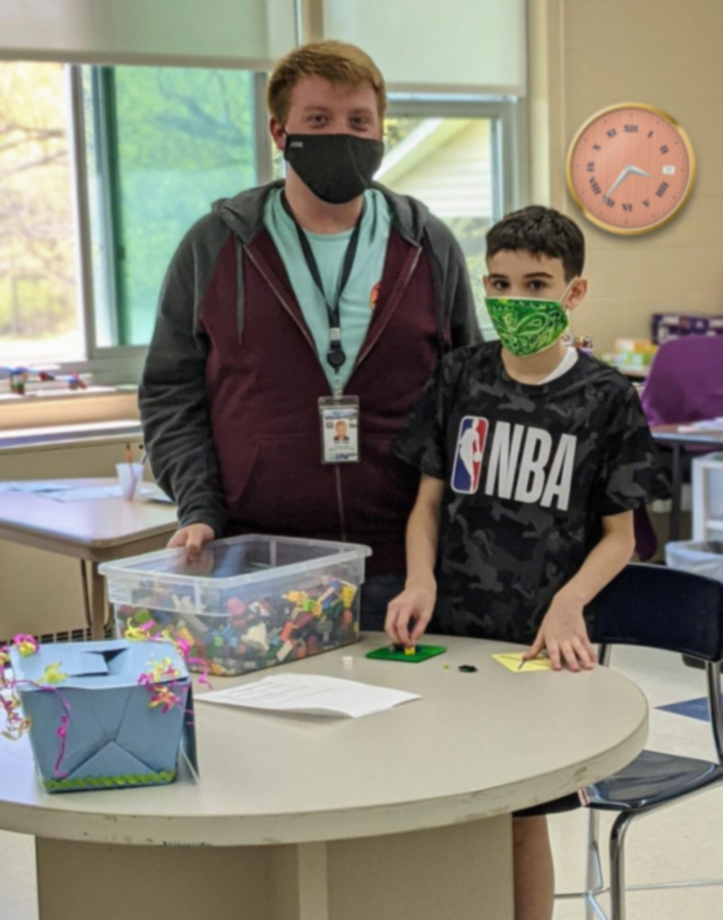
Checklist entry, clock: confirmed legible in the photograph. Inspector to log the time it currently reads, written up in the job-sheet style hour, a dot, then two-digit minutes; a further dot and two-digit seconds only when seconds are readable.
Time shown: 3.36
